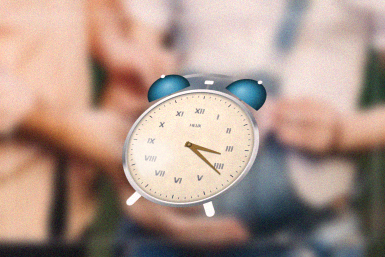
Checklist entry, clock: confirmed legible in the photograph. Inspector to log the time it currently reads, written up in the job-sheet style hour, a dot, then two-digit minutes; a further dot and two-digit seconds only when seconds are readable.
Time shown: 3.21
